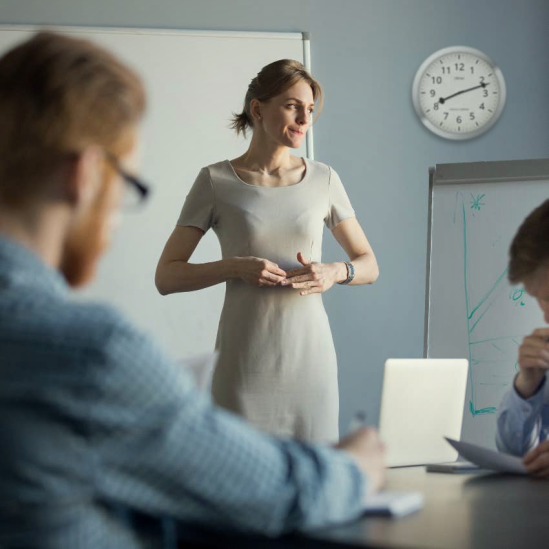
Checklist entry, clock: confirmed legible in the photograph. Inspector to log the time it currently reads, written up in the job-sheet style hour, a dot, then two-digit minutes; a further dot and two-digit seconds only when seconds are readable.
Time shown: 8.12
